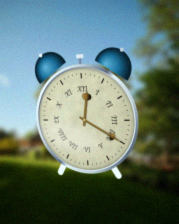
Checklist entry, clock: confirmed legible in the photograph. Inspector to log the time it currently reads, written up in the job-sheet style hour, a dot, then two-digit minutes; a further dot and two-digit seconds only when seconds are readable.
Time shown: 12.20
